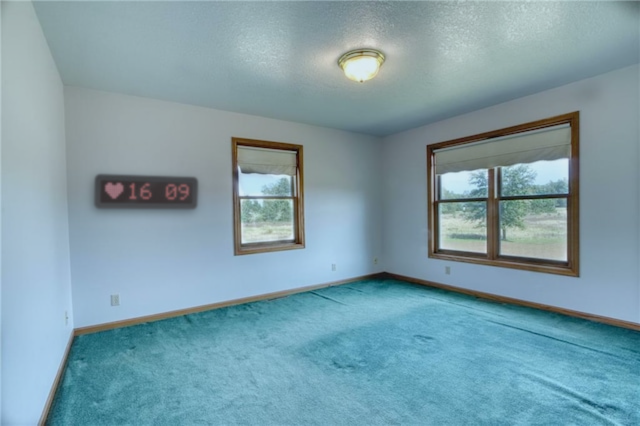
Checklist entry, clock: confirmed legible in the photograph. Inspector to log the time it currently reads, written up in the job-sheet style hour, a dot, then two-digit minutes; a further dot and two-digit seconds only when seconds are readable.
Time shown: 16.09
